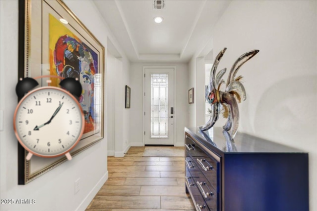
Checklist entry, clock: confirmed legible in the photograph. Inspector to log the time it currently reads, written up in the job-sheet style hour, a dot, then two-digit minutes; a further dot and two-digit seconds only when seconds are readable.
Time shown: 8.06
